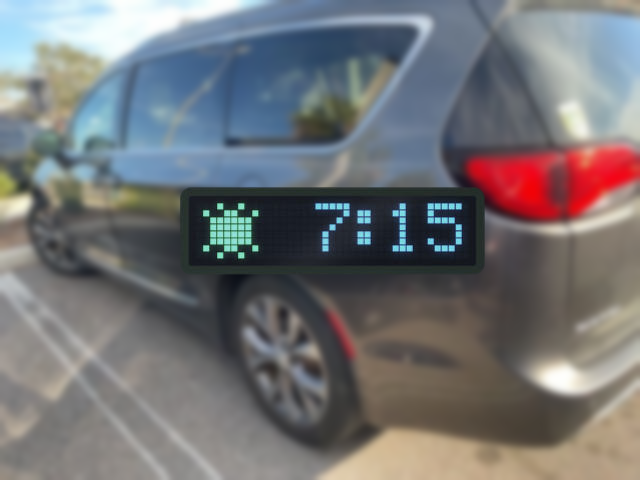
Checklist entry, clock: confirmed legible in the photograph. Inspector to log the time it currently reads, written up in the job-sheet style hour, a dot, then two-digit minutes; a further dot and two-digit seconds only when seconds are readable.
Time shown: 7.15
